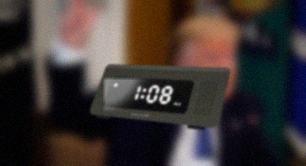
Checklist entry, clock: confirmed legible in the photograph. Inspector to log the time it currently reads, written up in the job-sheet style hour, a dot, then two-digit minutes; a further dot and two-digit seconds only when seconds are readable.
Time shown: 1.08
